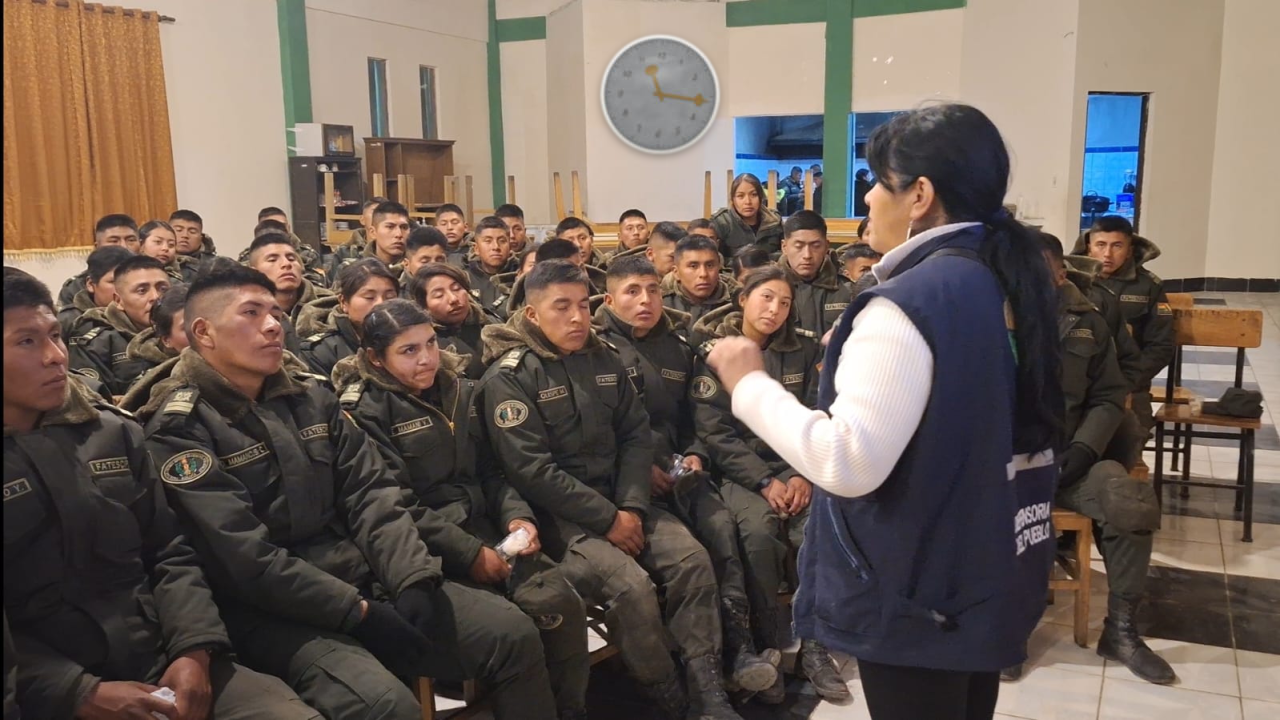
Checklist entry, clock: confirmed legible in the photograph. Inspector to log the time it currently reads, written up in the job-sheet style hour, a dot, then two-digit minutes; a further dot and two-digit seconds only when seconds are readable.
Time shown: 11.16
